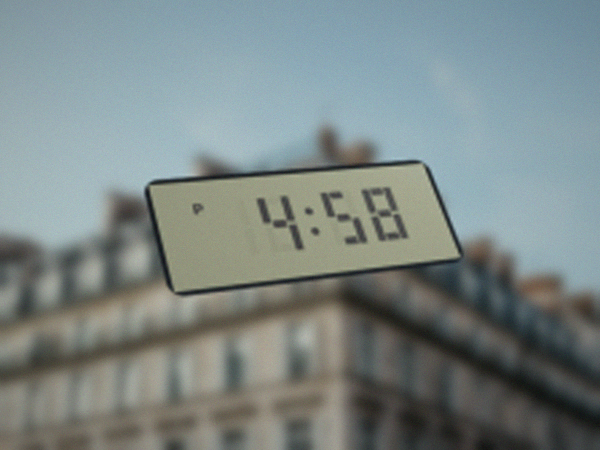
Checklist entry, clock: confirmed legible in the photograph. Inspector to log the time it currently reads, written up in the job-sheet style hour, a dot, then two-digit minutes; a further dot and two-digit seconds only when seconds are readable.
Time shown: 4.58
